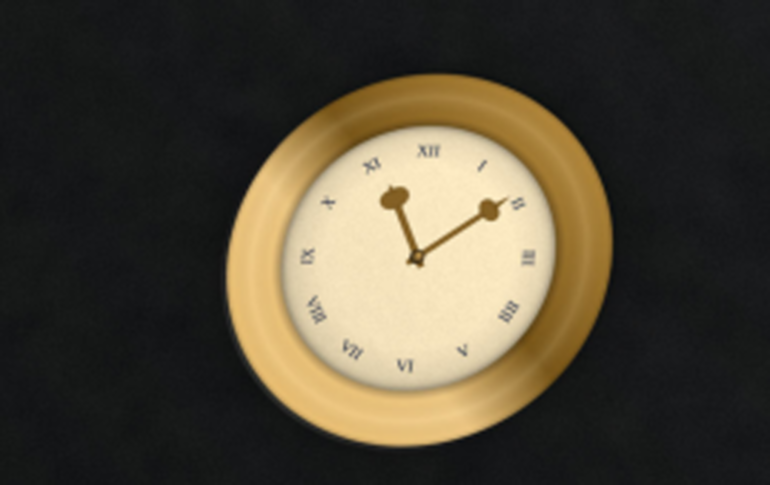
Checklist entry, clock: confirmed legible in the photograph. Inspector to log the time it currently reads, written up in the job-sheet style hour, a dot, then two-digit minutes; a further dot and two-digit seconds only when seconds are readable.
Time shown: 11.09
